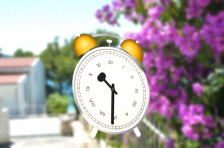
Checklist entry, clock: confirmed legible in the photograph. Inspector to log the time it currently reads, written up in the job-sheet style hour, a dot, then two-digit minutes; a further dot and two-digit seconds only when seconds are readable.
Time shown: 10.31
